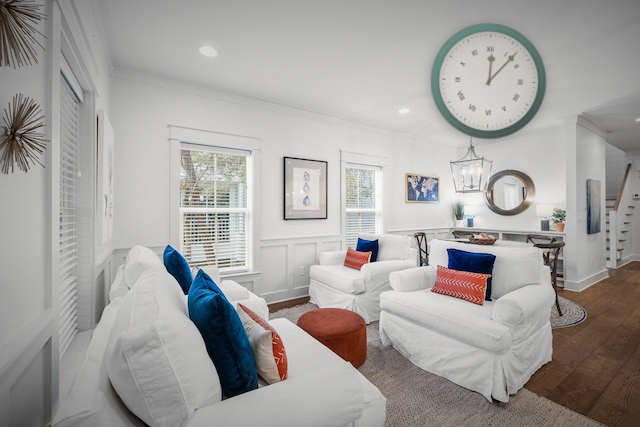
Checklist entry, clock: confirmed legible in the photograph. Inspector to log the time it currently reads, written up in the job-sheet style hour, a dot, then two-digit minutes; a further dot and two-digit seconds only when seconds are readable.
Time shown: 12.07
